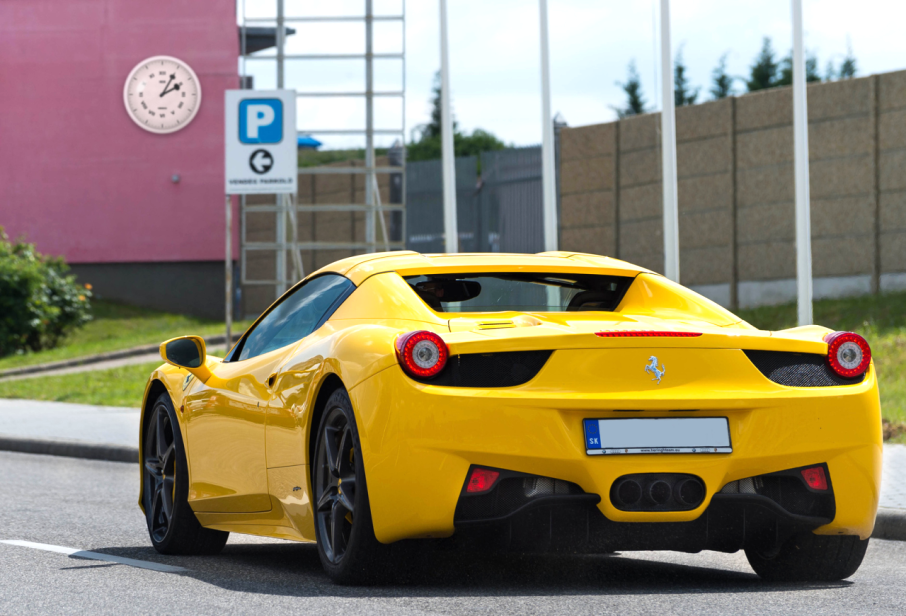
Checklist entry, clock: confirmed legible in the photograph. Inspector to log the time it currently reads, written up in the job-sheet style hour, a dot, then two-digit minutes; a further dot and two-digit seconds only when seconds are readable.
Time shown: 2.05
